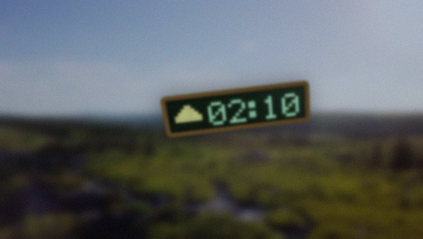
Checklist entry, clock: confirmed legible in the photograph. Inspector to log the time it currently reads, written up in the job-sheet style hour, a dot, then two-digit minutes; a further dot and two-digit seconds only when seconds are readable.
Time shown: 2.10
